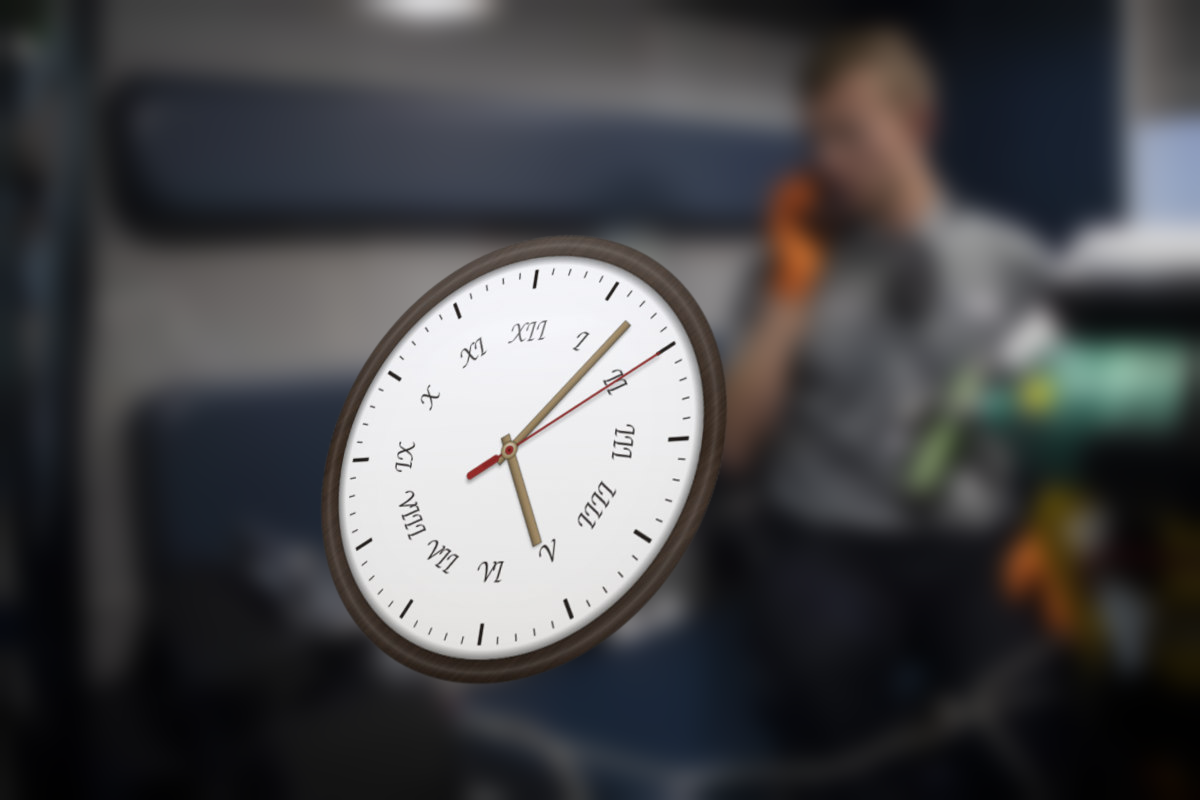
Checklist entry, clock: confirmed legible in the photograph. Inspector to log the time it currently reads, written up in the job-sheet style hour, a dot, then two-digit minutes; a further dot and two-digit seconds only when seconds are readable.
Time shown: 5.07.10
